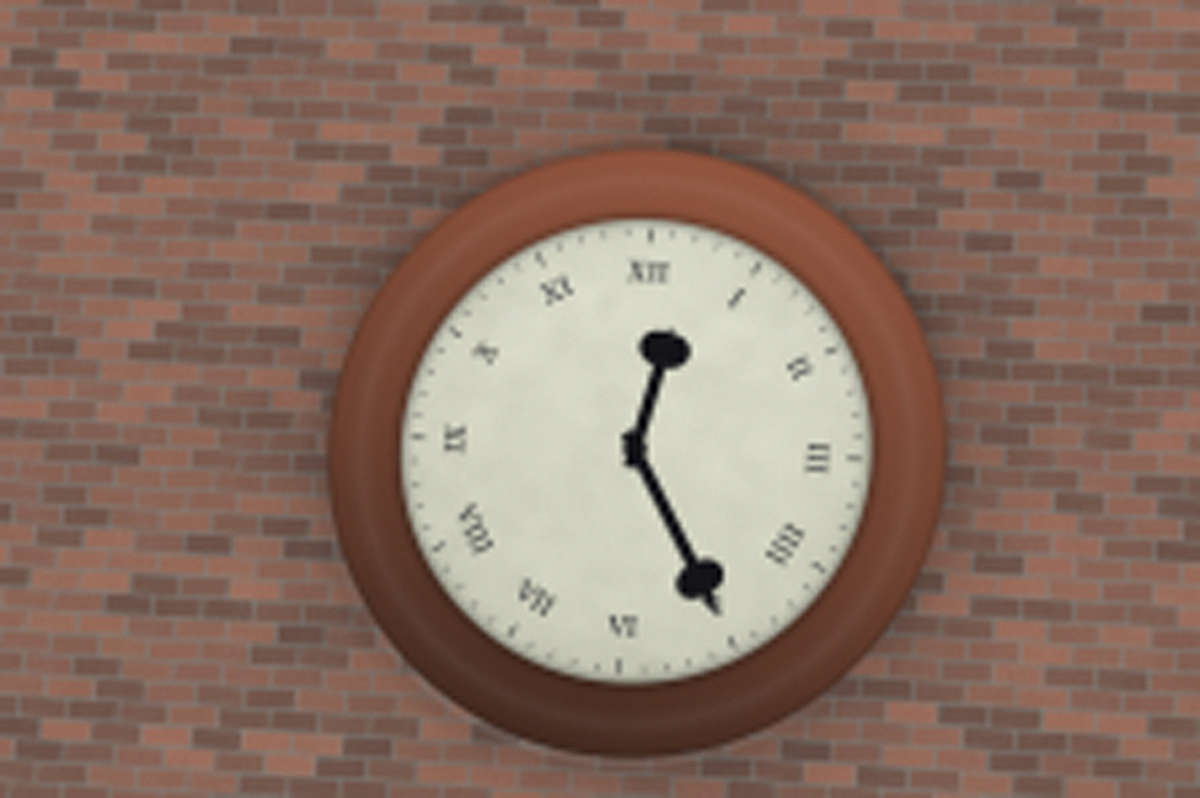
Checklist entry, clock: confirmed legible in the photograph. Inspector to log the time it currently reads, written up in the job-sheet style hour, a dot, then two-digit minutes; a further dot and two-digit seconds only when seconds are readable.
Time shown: 12.25
